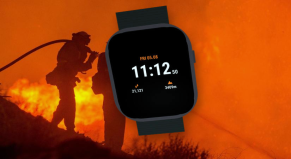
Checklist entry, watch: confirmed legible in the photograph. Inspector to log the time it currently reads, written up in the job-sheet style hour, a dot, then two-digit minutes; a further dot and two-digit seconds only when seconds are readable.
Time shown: 11.12
